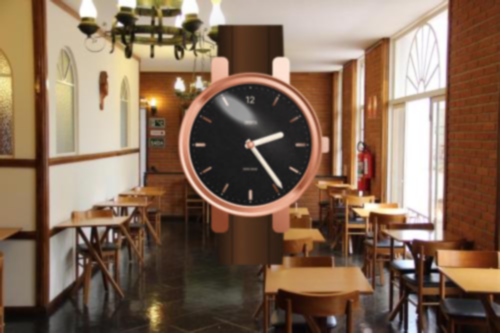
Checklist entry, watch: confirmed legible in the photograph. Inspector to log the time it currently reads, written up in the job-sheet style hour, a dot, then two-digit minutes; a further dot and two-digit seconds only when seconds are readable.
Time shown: 2.24
